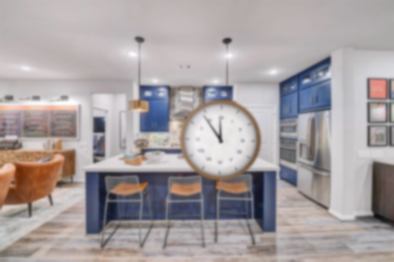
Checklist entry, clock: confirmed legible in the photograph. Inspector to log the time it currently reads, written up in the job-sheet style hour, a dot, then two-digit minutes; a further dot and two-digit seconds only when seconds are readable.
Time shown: 11.54
